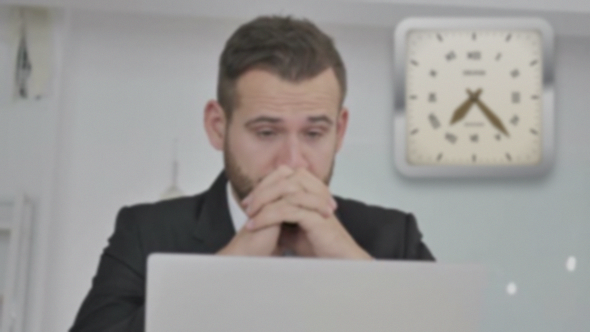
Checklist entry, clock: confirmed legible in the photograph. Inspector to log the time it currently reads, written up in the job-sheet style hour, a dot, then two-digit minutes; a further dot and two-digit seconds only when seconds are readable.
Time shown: 7.23
